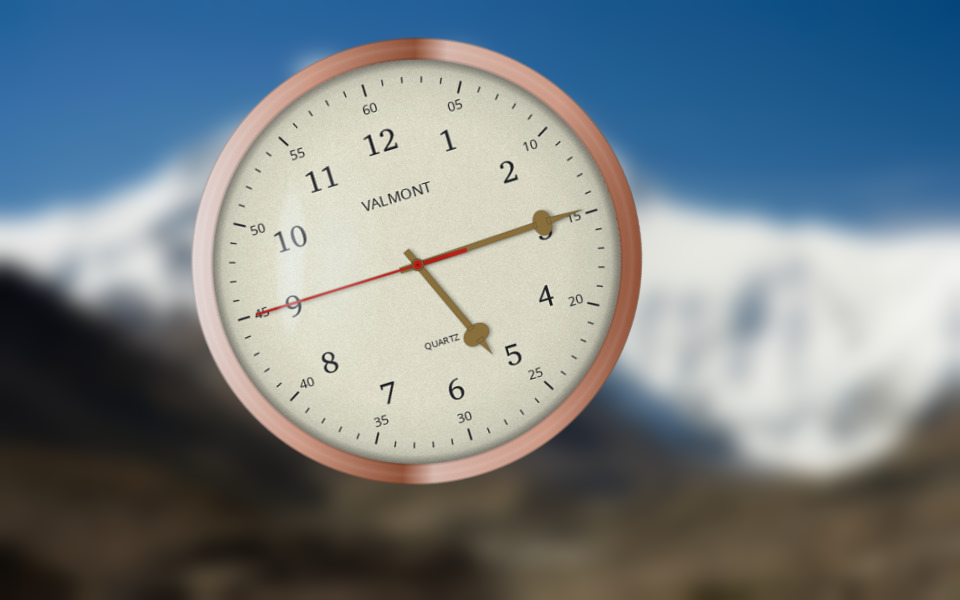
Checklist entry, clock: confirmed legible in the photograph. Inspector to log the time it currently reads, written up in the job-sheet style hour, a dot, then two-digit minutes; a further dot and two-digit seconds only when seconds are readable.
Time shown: 5.14.45
